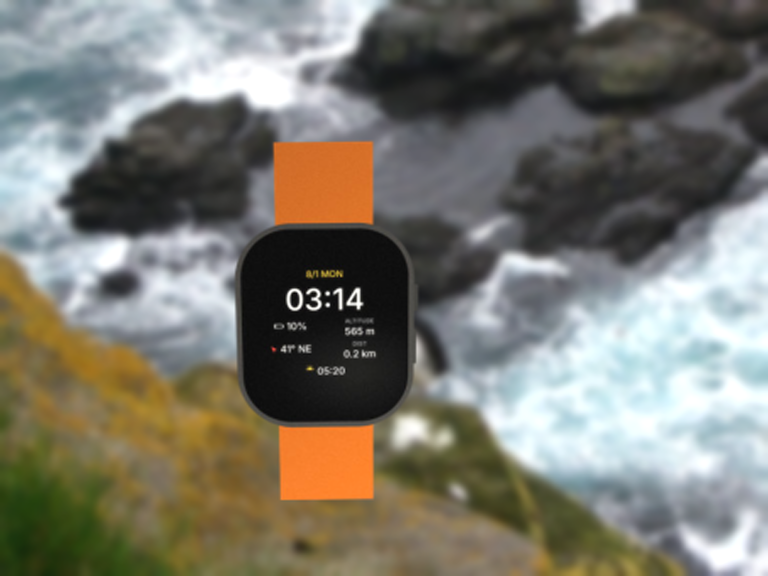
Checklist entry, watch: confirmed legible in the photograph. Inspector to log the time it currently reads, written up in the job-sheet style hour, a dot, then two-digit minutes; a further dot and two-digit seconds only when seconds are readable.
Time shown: 3.14
